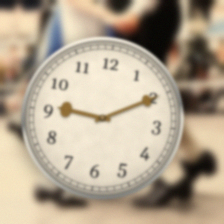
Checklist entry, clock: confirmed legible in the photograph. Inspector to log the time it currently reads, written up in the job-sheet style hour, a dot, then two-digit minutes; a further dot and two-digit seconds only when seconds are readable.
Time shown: 9.10
